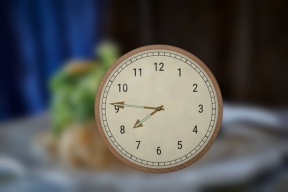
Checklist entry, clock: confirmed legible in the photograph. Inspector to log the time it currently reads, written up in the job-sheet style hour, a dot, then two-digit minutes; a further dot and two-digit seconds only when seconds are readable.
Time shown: 7.46
